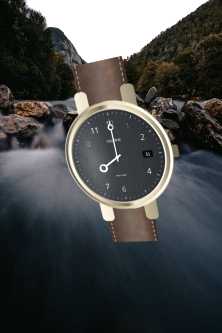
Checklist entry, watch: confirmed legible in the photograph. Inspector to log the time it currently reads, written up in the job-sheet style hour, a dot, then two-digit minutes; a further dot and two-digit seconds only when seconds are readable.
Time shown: 8.00
